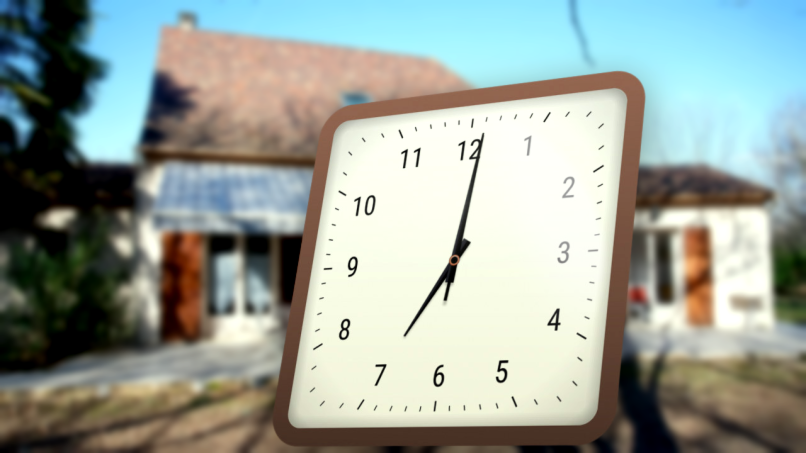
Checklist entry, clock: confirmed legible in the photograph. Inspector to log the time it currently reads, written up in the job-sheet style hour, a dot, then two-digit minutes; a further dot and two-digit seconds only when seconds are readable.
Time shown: 7.01.01
